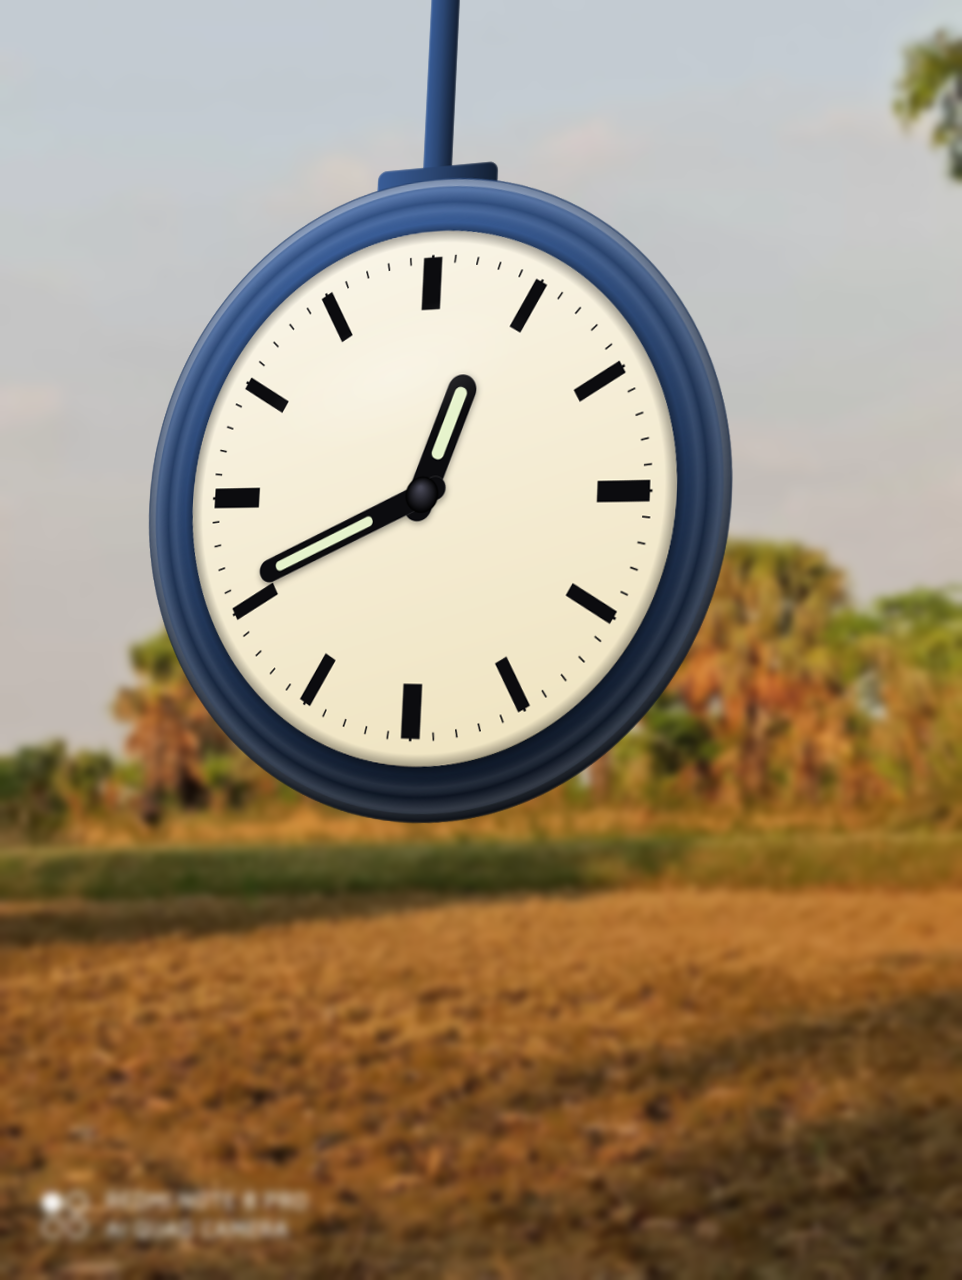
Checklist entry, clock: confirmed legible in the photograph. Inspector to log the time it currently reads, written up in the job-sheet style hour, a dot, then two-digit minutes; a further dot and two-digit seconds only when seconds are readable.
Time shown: 12.41
